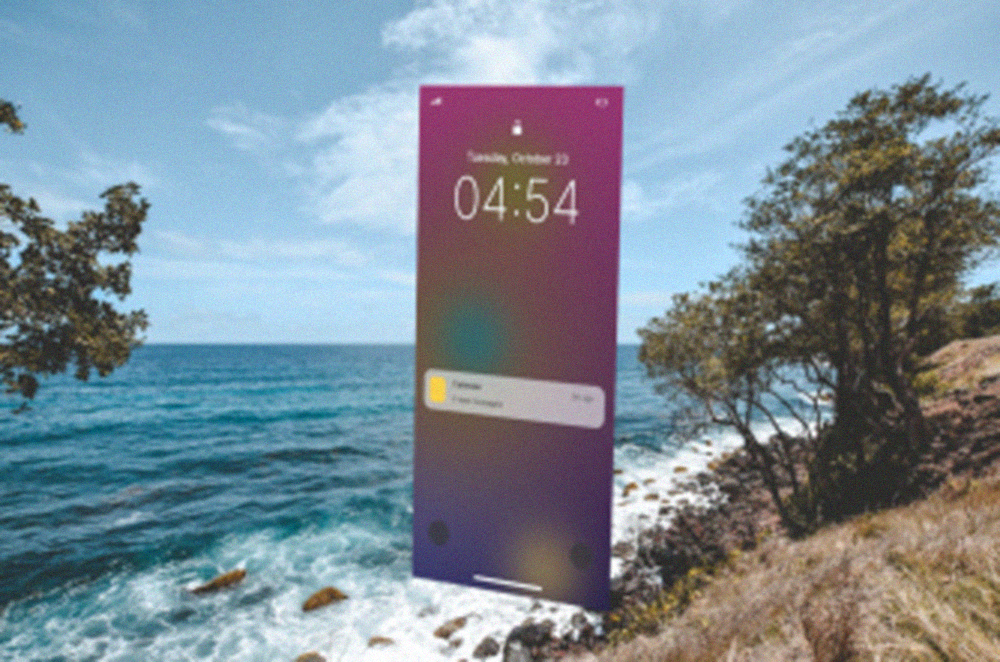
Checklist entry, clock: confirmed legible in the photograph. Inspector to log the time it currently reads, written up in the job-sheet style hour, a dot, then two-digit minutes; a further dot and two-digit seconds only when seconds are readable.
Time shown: 4.54
